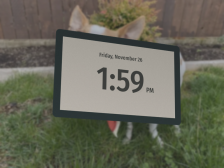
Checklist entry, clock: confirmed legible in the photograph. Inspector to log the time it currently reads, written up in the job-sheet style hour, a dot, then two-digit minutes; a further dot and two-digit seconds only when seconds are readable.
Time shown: 1.59
